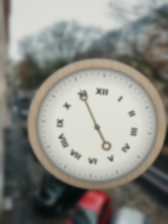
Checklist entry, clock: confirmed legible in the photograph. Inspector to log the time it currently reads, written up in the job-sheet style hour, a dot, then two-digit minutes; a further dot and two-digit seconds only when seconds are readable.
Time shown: 4.55
